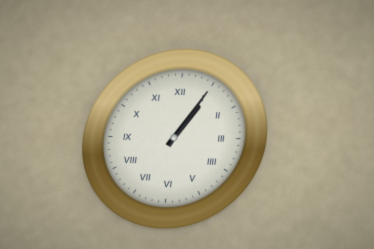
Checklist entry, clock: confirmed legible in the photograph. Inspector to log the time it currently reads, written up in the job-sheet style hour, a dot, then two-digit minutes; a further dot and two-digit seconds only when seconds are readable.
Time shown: 1.05
